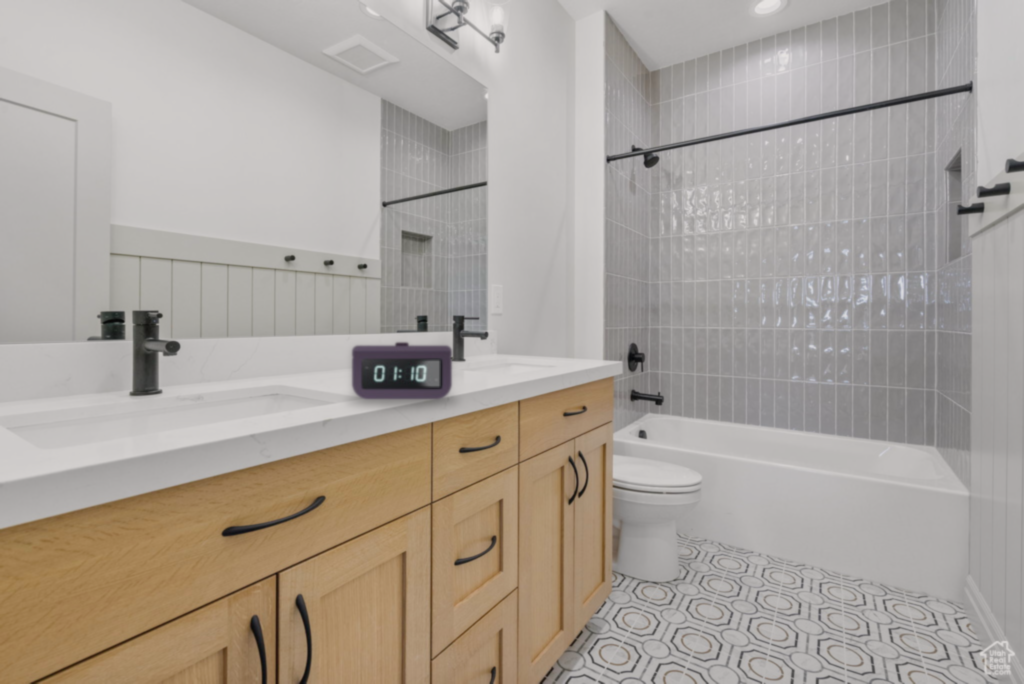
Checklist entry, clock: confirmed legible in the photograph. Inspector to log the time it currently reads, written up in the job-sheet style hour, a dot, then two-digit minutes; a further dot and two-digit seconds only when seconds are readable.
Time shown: 1.10
